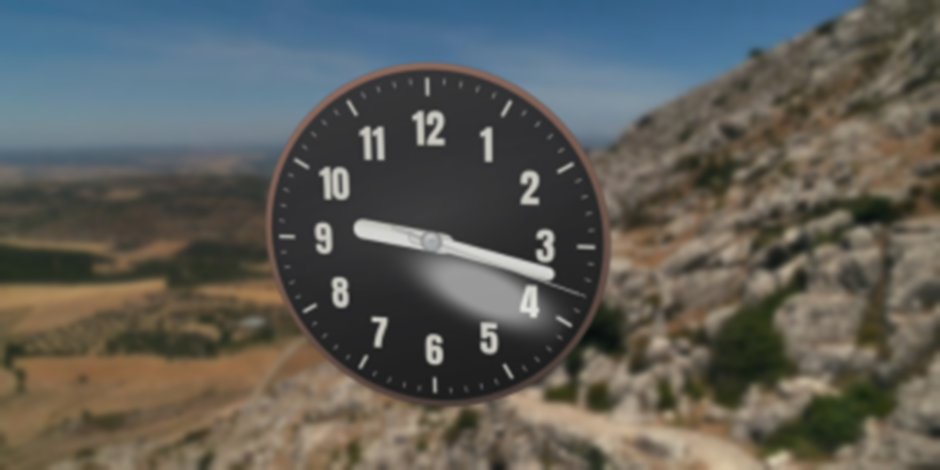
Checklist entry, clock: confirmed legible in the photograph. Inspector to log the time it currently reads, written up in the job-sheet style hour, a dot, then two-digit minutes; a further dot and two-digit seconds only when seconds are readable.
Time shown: 9.17.18
